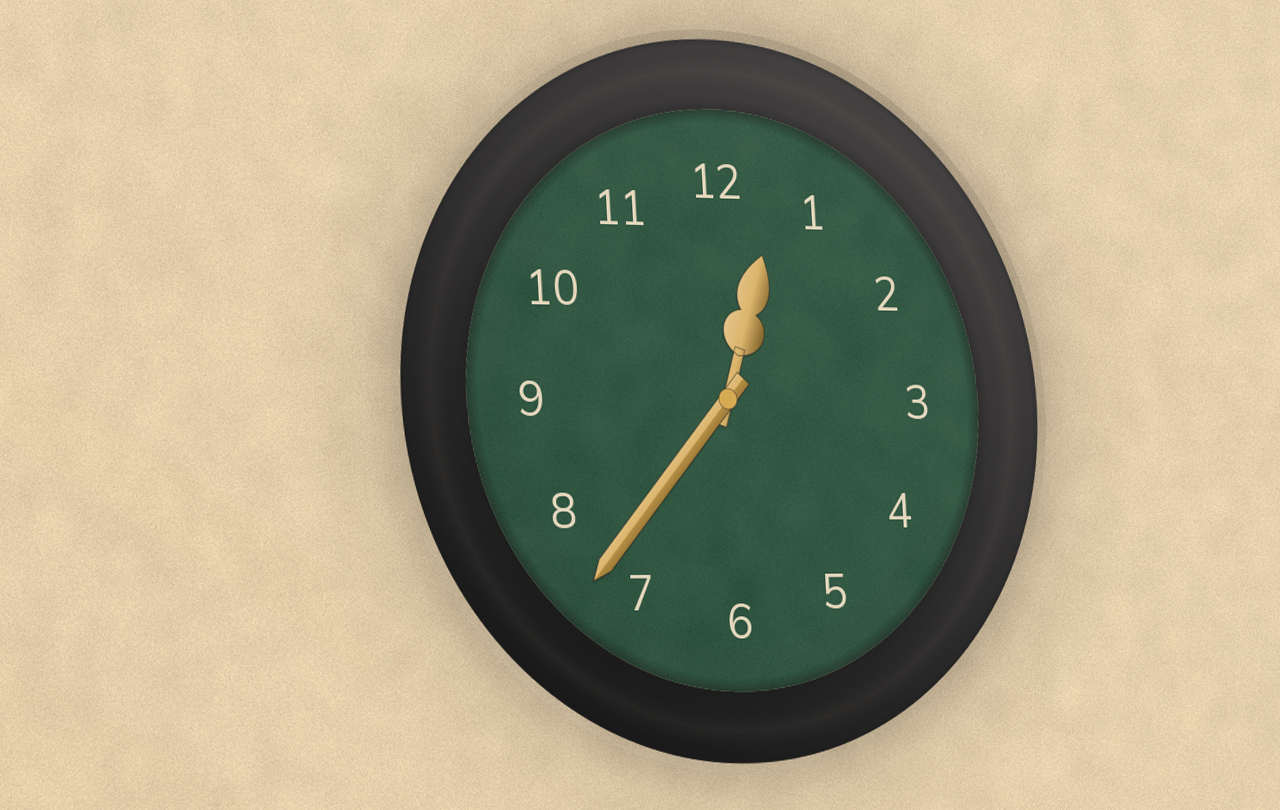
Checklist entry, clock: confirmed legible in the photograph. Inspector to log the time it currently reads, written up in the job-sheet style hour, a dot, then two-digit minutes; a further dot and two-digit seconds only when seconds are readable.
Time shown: 12.37
